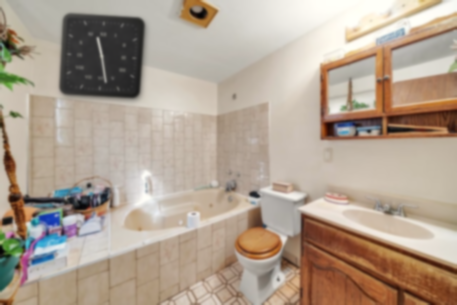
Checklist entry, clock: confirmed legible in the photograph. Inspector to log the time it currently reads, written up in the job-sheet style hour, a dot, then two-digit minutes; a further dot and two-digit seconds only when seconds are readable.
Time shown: 11.28
